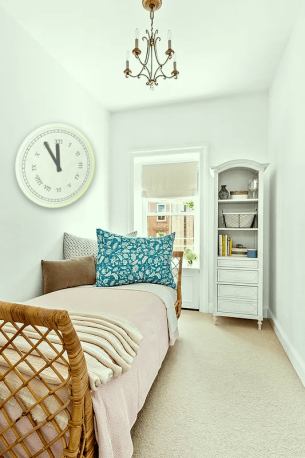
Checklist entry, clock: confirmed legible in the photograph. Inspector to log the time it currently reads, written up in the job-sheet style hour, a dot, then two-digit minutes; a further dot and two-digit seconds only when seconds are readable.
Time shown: 11.55
